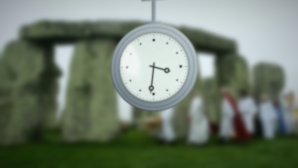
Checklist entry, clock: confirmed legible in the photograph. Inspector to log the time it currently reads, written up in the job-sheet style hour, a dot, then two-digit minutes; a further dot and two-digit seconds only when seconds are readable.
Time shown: 3.31
